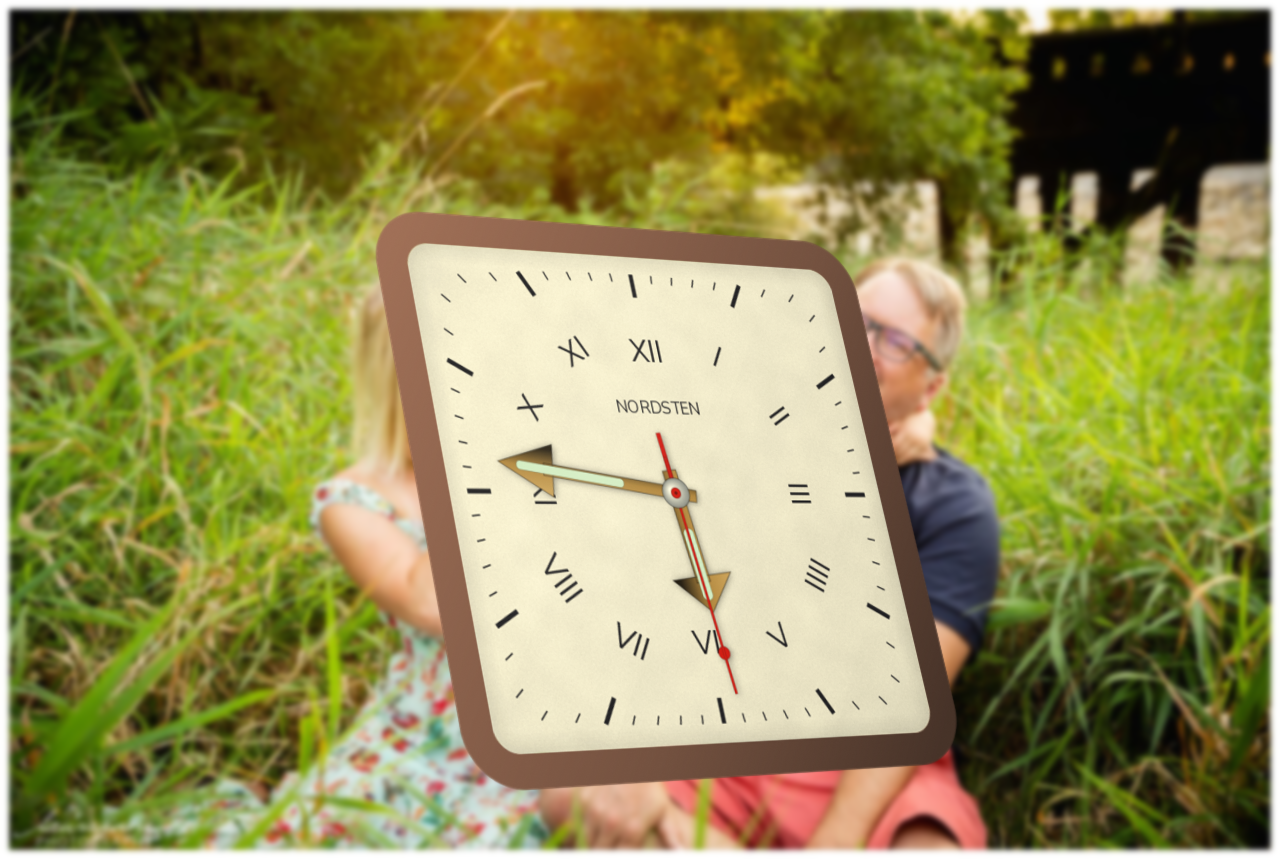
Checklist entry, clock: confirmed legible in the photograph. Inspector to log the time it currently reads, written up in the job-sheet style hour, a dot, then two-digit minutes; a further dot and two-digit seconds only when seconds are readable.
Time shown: 5.46.29
